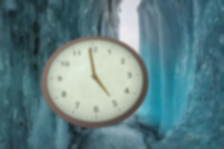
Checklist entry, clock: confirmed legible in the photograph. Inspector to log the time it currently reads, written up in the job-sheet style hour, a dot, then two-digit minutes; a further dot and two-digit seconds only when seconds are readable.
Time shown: 4.59
